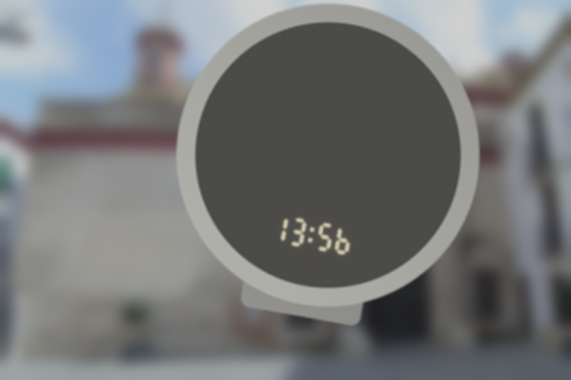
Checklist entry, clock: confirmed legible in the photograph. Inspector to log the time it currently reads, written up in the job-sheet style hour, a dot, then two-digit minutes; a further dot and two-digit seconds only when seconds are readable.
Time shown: 13.56
